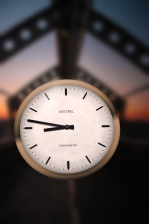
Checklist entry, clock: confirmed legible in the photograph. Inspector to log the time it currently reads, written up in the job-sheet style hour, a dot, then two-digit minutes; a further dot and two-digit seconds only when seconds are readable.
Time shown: 8.47
